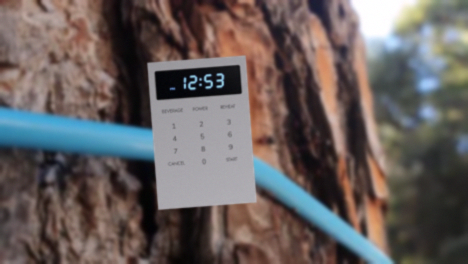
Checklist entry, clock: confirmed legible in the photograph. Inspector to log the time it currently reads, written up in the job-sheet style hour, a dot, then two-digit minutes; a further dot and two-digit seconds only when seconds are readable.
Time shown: 12.53
